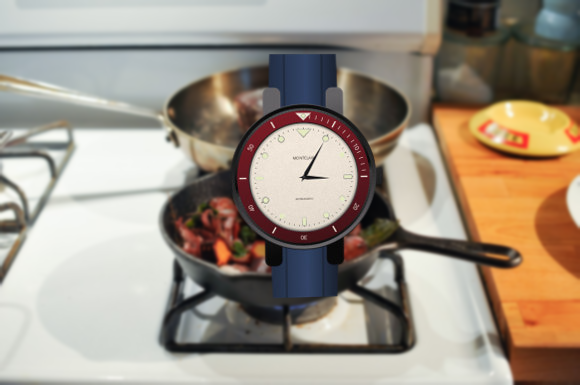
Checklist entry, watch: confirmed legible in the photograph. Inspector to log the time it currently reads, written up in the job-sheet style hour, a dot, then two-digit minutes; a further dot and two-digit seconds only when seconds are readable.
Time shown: 3.05
